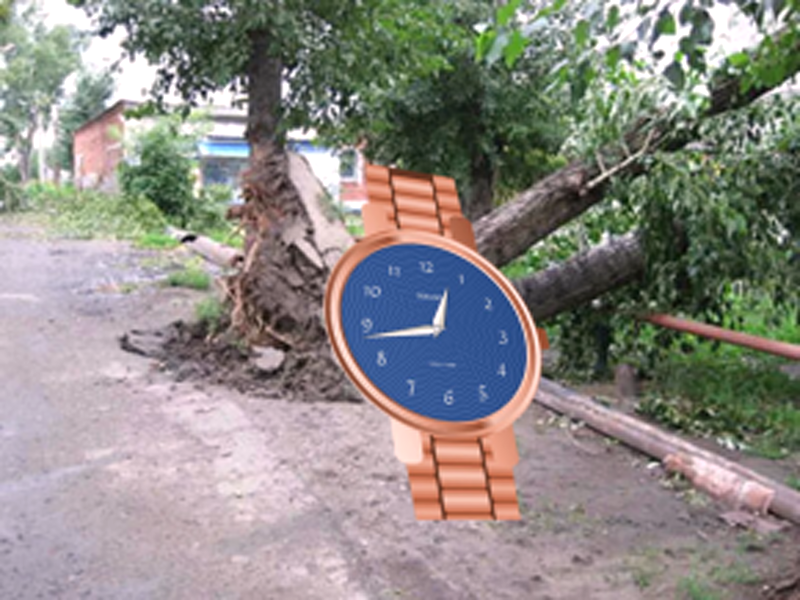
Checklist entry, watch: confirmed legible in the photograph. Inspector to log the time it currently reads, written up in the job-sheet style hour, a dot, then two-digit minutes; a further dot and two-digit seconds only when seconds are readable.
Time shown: 12.43
